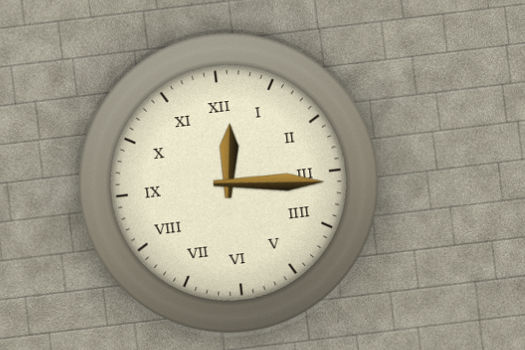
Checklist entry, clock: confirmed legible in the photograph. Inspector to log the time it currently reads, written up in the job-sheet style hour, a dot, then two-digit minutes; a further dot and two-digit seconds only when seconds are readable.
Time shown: 12.16
